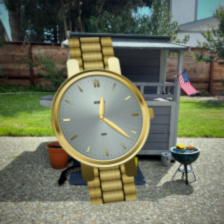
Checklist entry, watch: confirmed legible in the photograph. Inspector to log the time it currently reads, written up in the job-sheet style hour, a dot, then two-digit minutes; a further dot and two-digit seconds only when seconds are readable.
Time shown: 12.22
